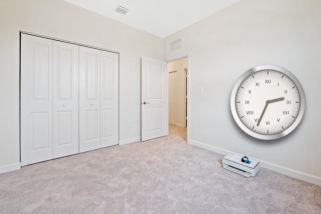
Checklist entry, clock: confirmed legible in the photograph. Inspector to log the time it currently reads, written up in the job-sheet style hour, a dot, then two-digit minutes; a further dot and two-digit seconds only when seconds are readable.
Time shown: 2.34
